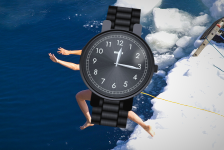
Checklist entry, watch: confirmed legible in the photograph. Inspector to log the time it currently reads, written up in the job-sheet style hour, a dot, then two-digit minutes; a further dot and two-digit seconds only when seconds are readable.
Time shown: 12.16
